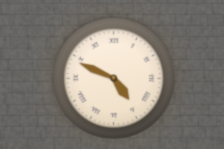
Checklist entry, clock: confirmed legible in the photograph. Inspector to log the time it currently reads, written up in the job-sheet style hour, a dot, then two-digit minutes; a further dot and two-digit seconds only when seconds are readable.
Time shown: 4.49
